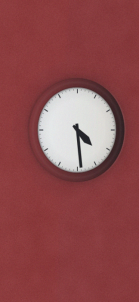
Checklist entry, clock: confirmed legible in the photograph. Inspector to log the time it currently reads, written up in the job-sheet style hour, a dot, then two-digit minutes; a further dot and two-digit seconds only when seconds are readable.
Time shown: 4.29
